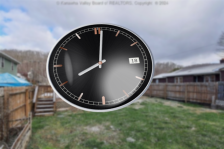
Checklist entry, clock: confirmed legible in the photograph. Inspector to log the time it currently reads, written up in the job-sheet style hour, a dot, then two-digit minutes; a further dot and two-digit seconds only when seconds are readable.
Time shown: 8.01
